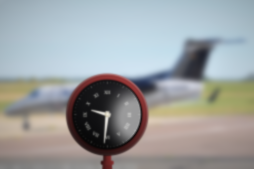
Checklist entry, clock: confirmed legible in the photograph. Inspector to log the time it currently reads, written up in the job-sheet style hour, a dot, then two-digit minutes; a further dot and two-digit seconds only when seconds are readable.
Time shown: 9.31
